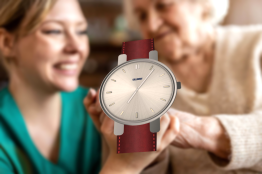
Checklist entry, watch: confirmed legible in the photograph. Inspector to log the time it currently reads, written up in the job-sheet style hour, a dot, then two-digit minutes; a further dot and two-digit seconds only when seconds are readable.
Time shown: 7.06
